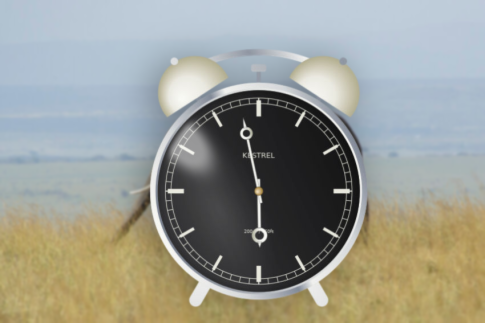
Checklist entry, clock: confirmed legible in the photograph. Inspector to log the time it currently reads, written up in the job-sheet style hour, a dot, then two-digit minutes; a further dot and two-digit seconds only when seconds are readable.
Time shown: 5.58
